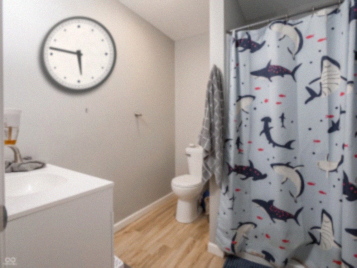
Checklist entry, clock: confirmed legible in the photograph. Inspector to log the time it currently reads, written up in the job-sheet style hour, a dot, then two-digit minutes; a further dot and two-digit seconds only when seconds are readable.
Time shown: 5.47
